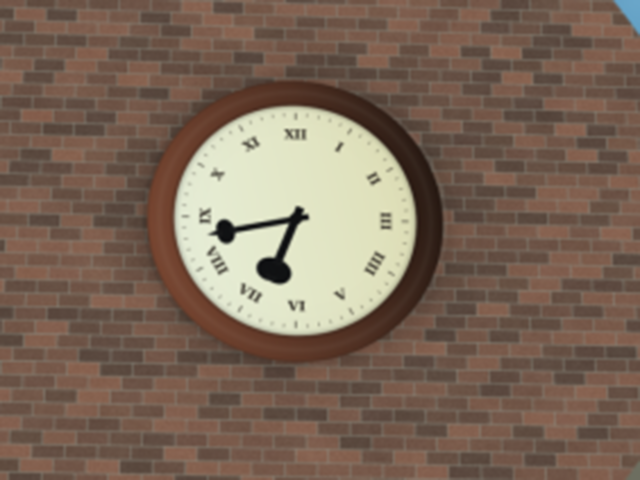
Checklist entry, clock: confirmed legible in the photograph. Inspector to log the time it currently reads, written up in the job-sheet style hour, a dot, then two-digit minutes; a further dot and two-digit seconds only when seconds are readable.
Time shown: 6.43
